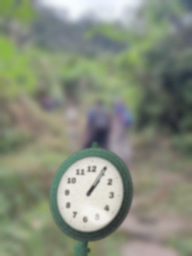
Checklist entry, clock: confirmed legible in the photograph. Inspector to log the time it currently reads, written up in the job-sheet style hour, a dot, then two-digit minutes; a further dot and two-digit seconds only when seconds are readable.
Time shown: 1.05
